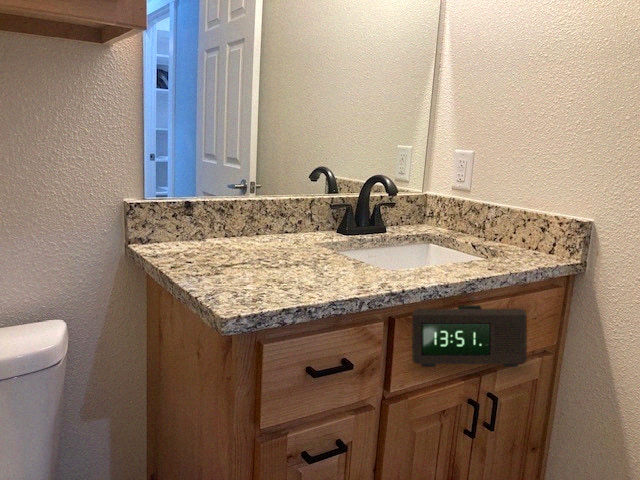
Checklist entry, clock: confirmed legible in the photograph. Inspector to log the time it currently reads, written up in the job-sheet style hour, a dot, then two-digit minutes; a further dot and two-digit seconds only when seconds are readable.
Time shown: 13.51
